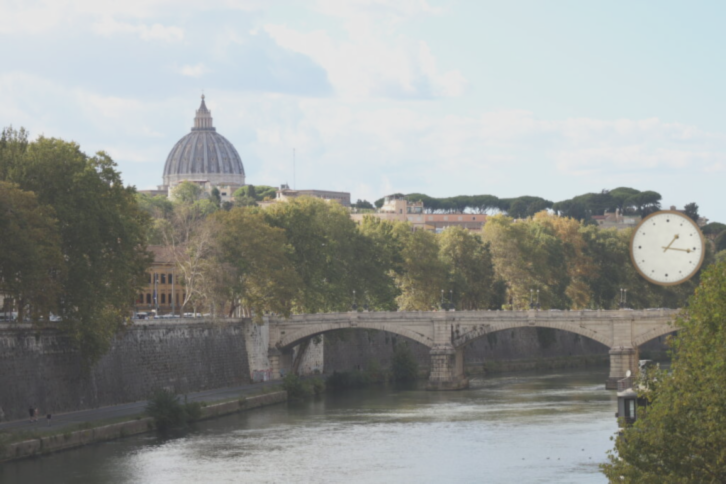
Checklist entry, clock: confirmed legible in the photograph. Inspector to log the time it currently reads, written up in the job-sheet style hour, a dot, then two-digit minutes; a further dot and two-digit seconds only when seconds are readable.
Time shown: 1.16
